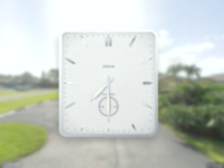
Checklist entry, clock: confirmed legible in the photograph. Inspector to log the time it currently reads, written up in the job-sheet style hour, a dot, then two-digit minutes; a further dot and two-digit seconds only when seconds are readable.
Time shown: 7.30
